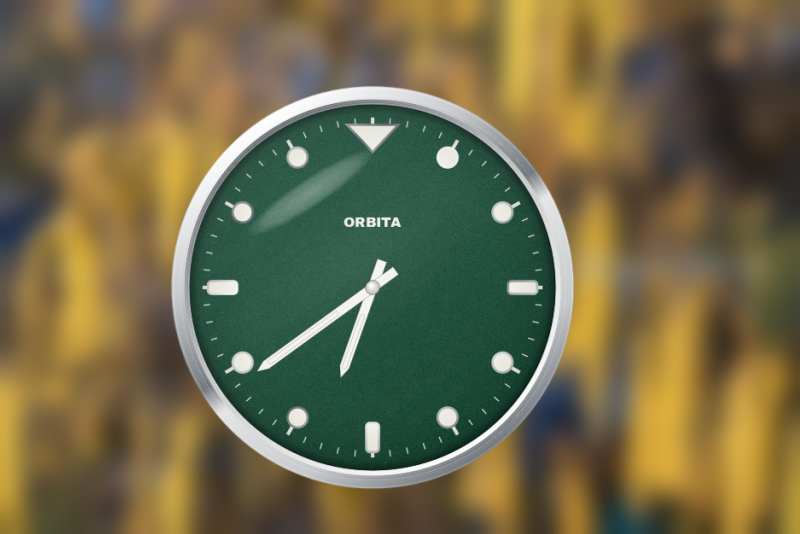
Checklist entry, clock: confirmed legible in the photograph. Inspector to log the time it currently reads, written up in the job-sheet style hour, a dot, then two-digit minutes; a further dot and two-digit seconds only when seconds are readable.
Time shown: 6.39
